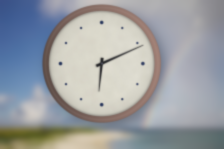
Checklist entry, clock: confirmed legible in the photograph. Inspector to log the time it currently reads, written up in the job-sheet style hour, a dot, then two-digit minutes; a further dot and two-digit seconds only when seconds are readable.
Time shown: 6.11
